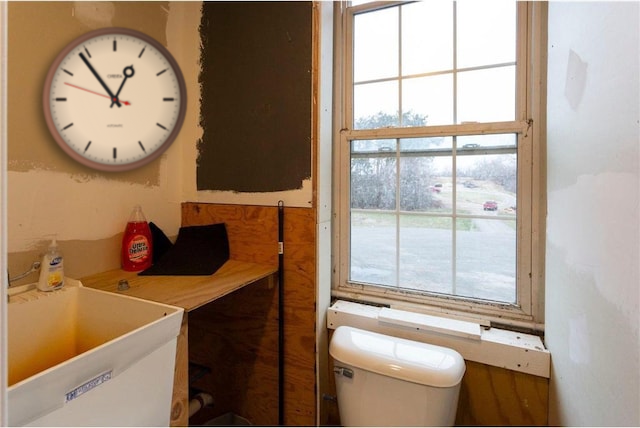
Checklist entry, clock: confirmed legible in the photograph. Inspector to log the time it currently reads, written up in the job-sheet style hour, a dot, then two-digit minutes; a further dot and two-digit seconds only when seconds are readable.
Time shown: 12.53.48
